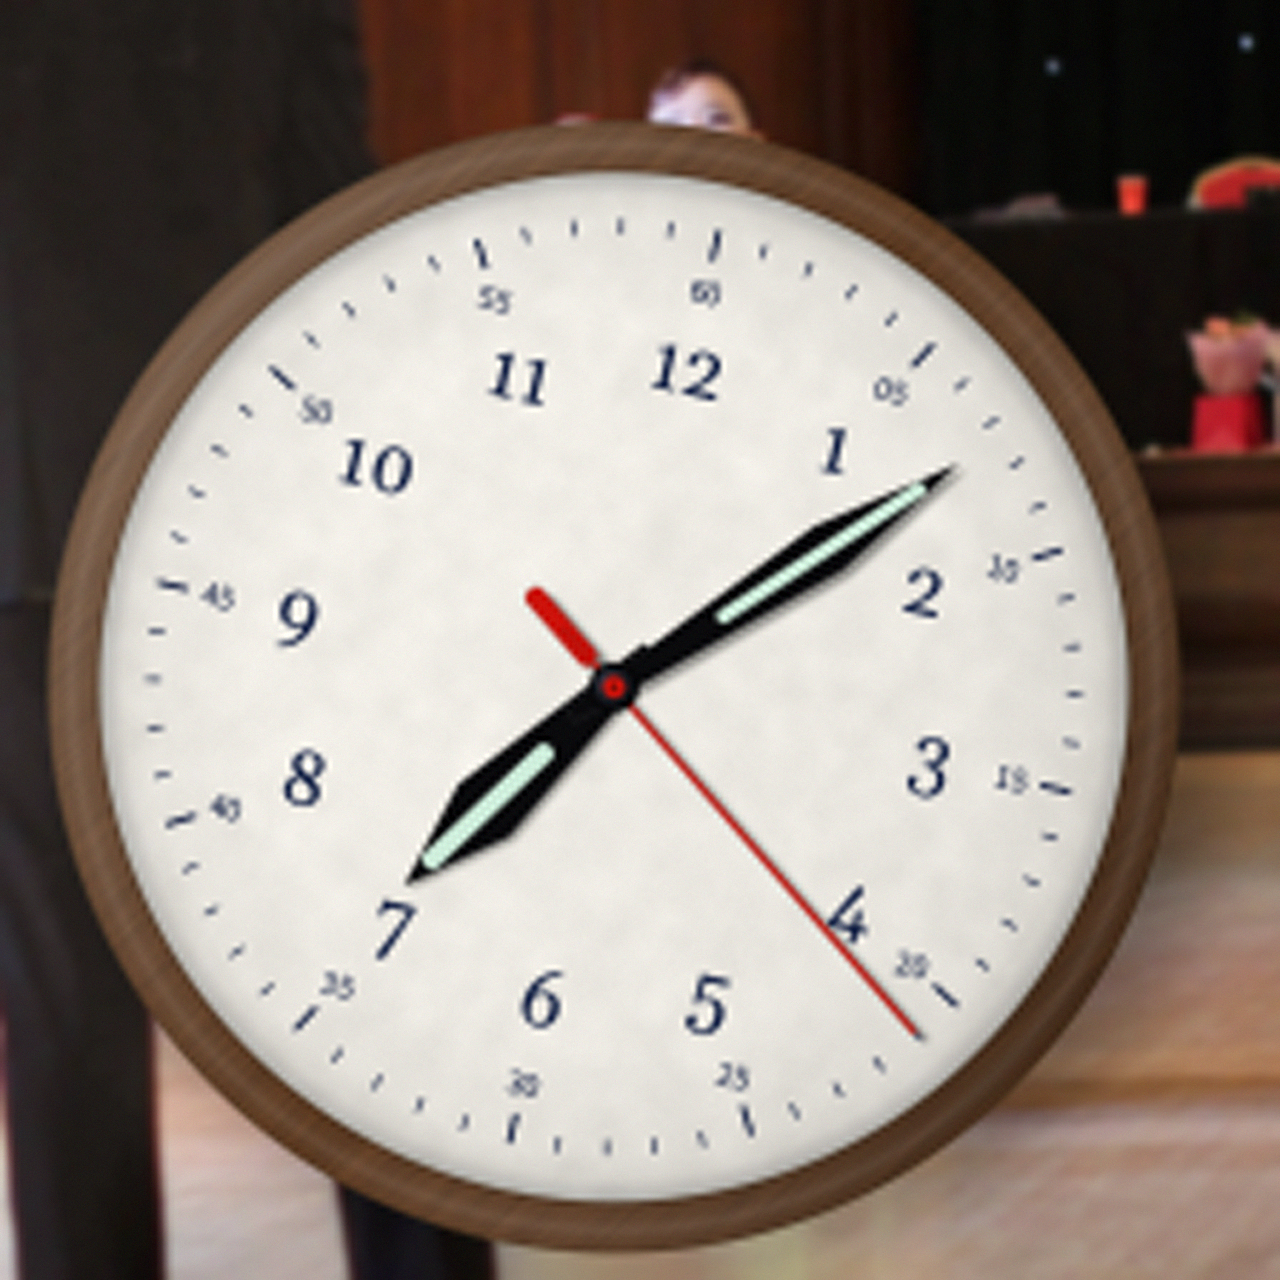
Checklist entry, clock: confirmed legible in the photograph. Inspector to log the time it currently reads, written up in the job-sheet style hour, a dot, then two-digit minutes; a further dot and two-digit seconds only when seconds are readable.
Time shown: 7.07.21
